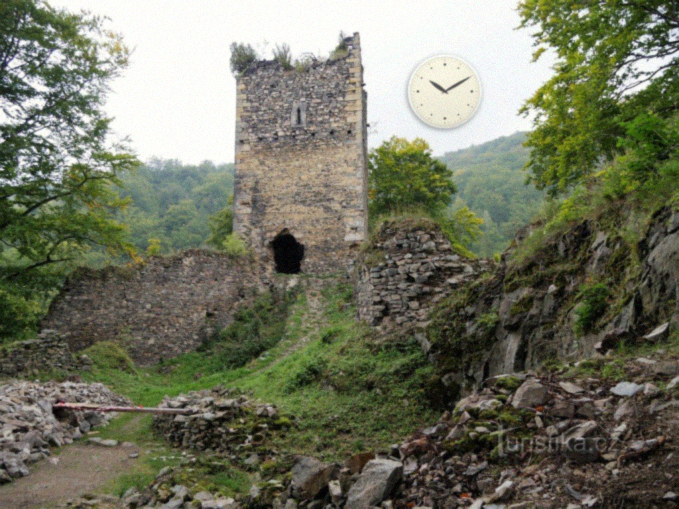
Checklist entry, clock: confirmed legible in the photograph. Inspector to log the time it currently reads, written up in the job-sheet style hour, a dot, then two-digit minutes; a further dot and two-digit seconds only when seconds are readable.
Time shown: 10.10
